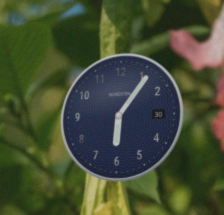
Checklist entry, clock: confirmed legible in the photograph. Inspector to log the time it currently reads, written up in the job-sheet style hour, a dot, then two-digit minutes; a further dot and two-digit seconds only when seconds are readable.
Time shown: 6.06
